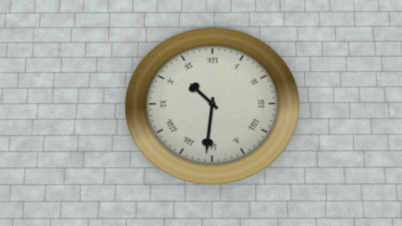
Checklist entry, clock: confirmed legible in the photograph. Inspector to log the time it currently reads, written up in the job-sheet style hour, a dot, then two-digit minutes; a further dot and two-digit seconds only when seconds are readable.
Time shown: 10.31
